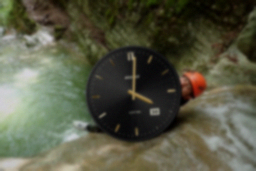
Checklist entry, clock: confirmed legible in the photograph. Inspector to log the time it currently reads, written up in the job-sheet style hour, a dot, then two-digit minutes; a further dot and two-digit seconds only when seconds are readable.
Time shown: 4.01
